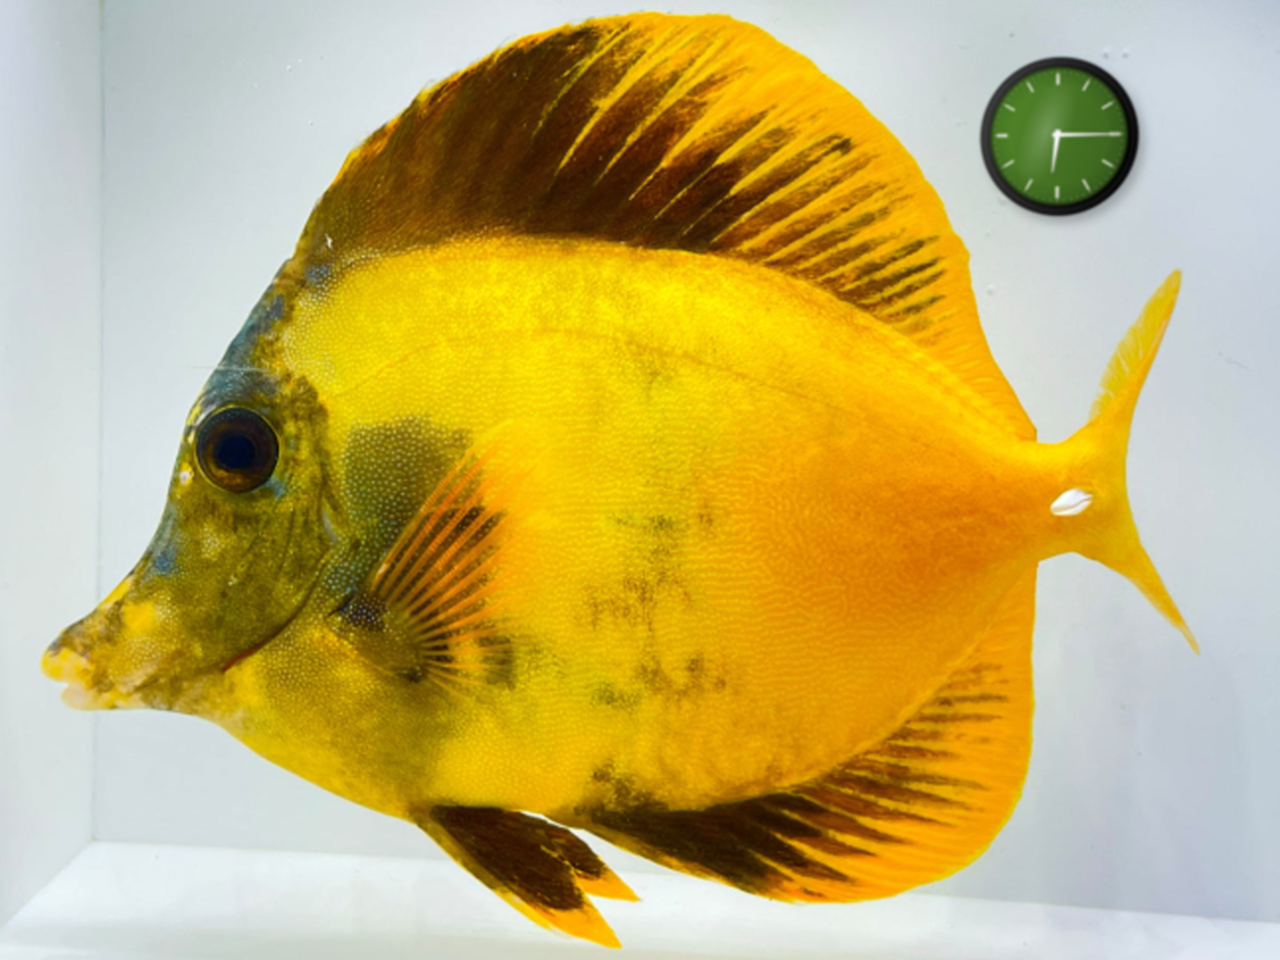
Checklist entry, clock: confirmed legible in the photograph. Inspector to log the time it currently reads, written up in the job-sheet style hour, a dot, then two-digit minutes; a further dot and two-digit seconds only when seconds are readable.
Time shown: 6.15
